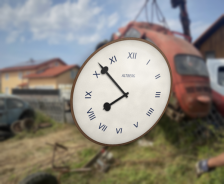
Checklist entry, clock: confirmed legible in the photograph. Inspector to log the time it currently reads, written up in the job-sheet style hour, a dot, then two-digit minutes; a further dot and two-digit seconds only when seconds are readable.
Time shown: 7.52
